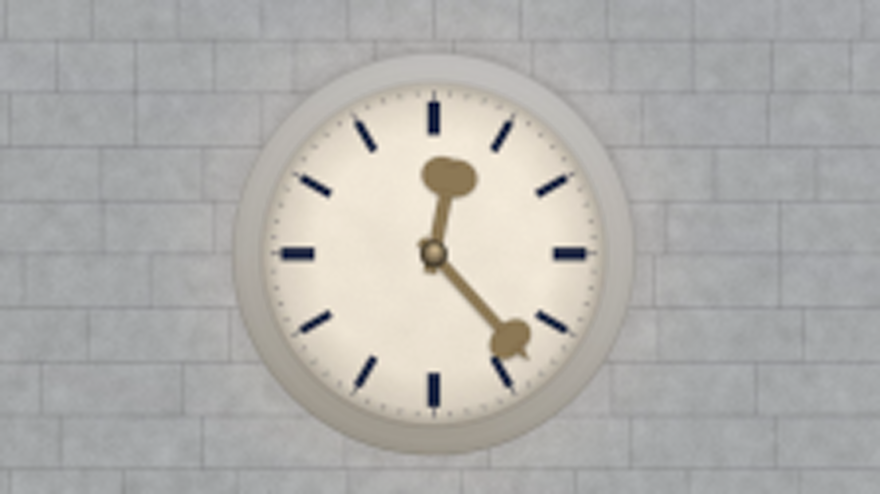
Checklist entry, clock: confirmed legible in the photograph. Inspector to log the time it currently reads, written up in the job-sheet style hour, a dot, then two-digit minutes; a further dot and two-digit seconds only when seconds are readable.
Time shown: 12.23
